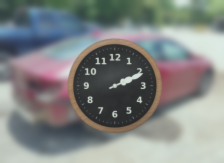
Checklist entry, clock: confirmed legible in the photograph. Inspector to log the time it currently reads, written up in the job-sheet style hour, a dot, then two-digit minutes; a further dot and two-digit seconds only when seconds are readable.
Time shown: 2.11
